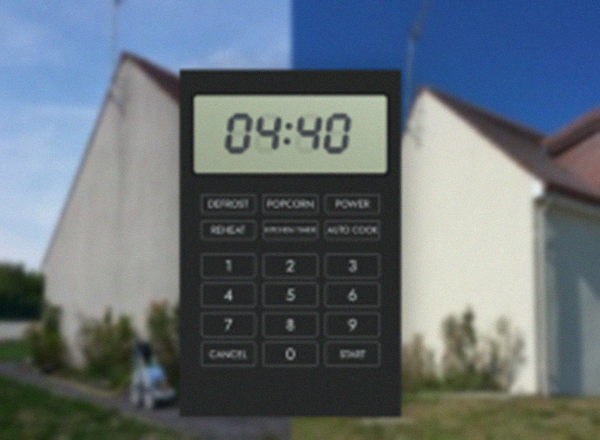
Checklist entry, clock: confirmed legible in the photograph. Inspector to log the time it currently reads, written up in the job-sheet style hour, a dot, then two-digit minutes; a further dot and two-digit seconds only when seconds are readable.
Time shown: 4.40
